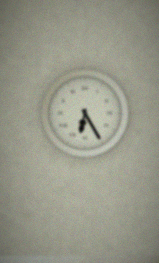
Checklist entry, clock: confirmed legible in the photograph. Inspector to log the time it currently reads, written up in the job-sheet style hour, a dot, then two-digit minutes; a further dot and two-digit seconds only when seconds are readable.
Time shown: 6.25
